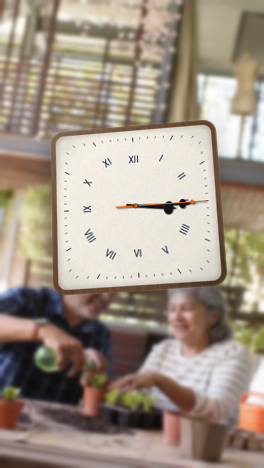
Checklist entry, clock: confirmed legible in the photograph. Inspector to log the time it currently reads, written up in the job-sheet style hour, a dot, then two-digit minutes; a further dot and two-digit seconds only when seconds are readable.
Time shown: 3.15.15
